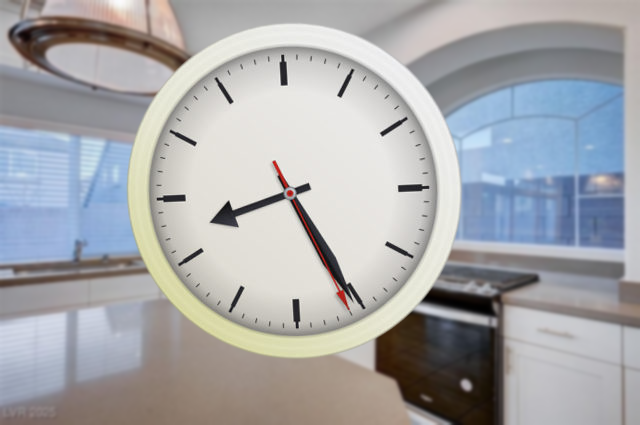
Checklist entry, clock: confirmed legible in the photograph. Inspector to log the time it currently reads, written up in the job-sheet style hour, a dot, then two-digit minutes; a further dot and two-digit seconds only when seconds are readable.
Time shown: 8.25.26
